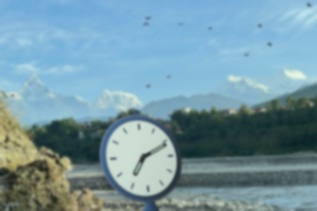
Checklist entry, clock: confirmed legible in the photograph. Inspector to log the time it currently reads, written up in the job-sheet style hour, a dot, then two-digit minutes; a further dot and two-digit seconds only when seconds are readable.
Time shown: 7.11
